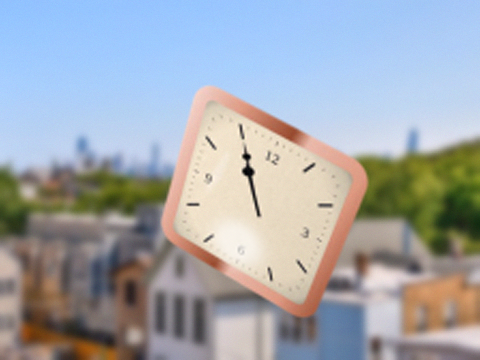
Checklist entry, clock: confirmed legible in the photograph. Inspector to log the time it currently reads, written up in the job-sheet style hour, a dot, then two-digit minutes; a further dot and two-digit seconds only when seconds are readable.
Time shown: 10.55
